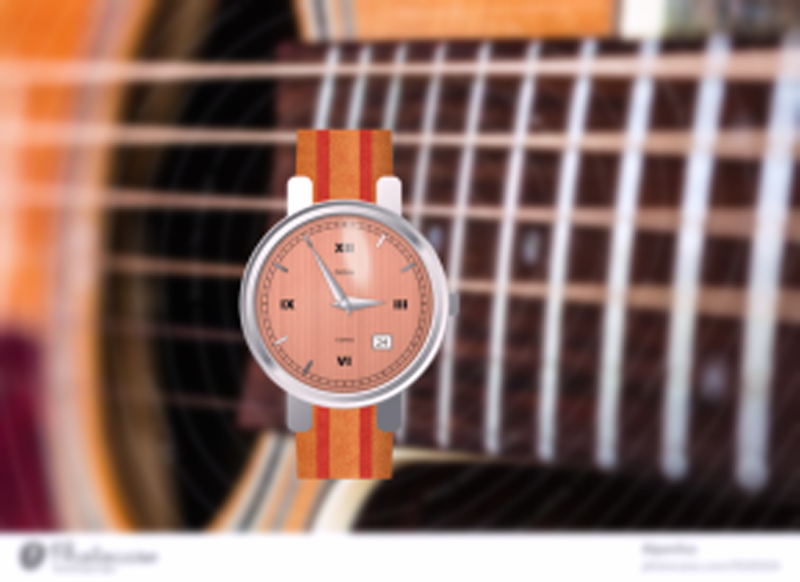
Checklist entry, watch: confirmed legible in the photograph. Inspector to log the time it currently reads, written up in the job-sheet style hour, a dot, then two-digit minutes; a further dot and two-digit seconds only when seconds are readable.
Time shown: 2.55
